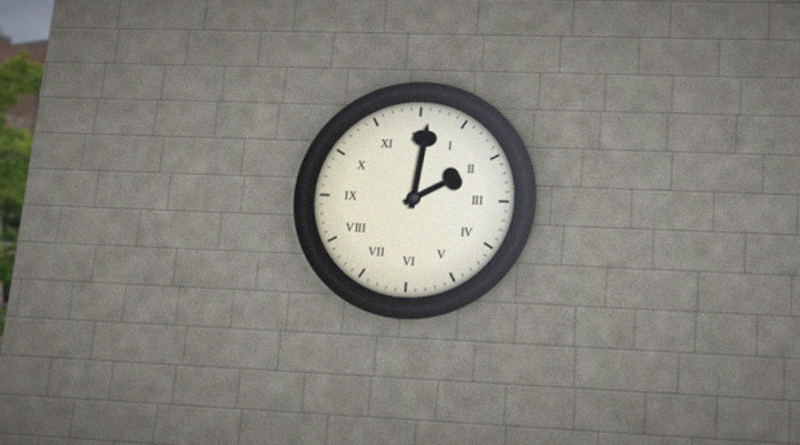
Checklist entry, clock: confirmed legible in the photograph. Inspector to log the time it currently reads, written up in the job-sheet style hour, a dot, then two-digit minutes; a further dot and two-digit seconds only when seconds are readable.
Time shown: 2.01
